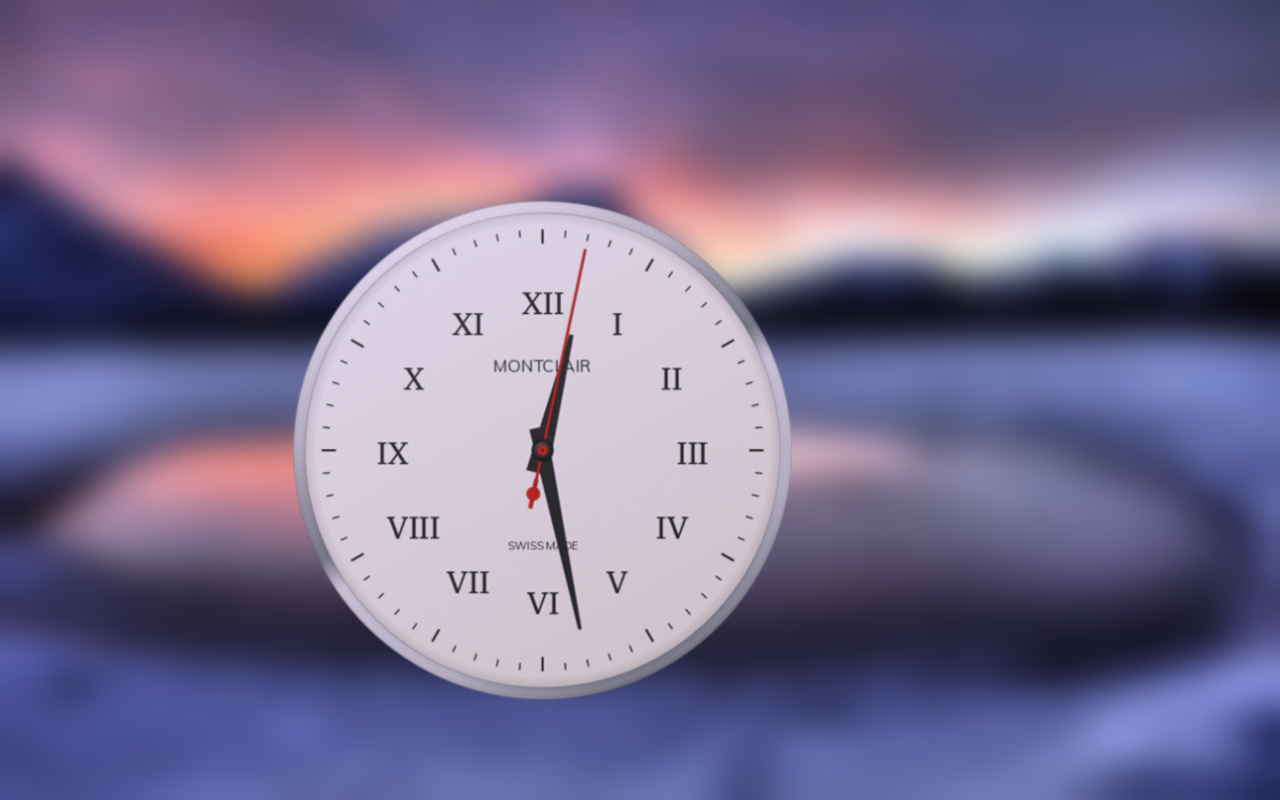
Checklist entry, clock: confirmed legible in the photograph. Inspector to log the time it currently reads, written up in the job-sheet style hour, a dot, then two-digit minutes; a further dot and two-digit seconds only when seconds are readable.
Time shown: 12.28.02
